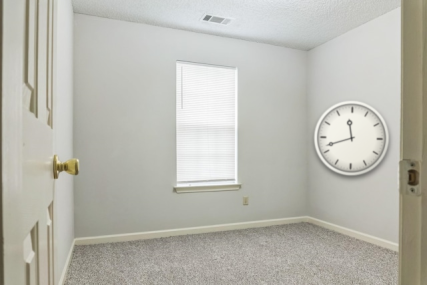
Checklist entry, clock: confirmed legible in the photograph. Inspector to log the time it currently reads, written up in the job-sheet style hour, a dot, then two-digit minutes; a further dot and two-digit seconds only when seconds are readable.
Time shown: 11.42
